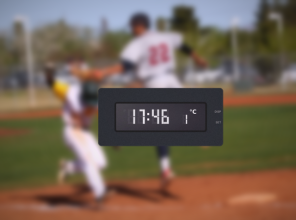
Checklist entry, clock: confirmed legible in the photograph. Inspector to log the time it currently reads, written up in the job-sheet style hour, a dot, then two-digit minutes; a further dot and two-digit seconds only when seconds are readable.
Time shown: 17.46
